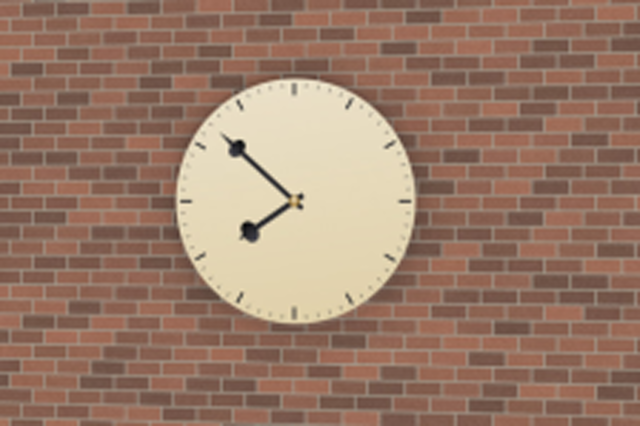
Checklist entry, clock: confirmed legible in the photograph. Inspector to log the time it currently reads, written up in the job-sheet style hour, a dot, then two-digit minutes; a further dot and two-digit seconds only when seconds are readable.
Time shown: 7.52
